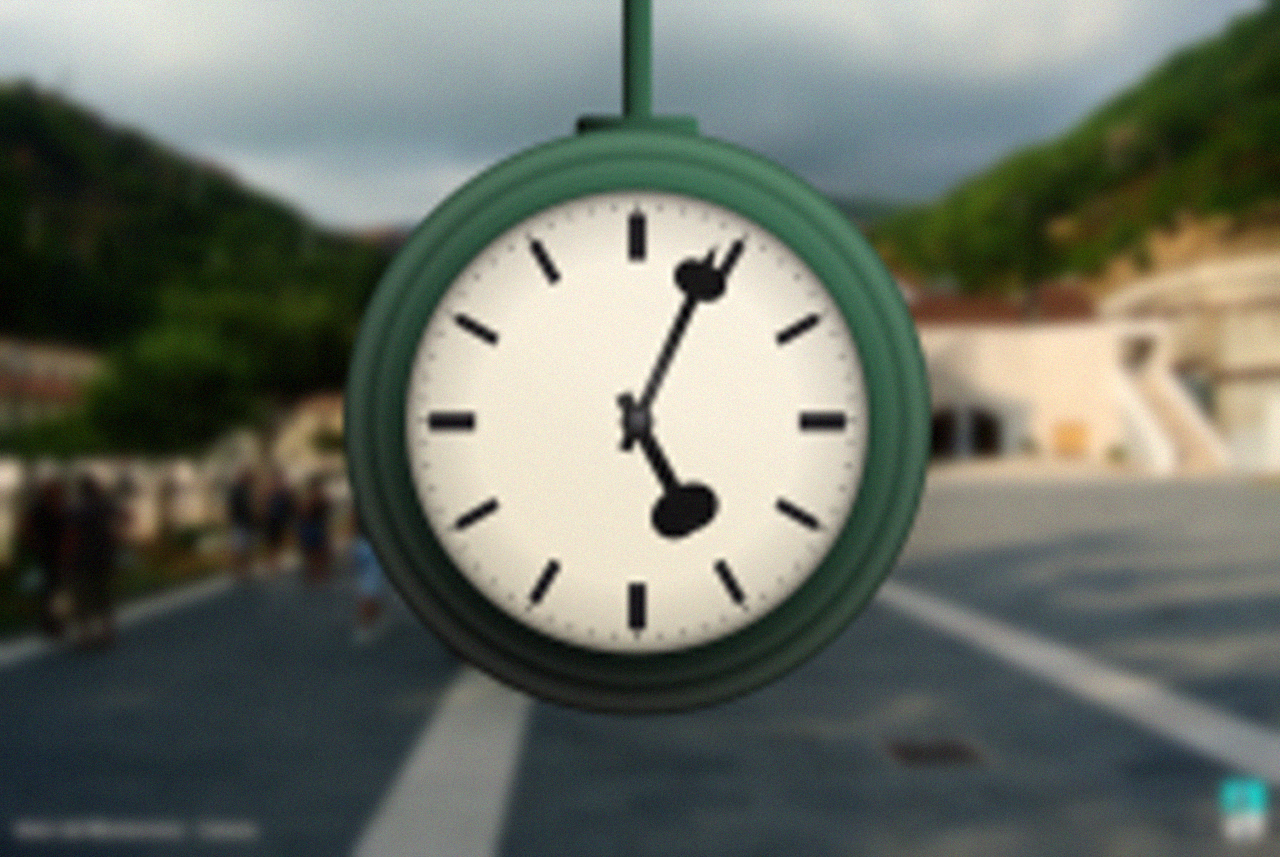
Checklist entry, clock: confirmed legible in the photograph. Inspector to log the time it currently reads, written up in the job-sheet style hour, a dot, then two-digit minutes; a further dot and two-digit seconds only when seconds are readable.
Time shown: 5.04
